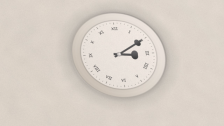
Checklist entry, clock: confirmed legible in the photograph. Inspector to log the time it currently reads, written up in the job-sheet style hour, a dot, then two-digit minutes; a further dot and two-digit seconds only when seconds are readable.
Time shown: 3.10
